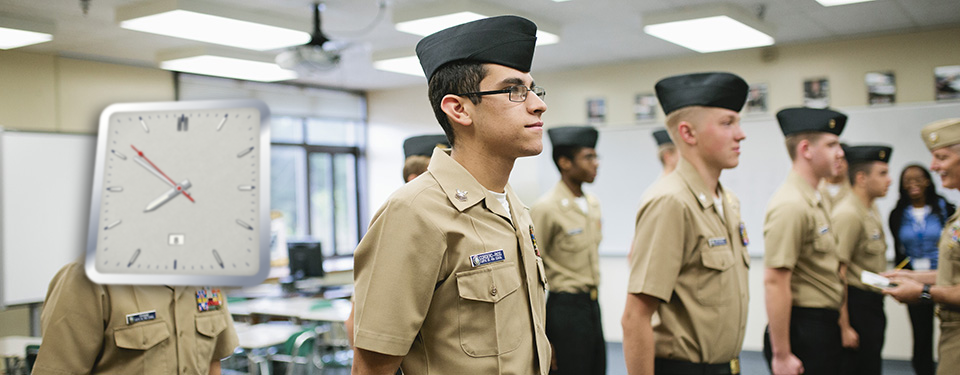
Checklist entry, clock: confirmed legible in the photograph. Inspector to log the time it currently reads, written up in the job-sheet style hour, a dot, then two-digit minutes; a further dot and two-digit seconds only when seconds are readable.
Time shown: 7.50.52
